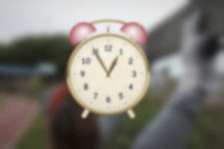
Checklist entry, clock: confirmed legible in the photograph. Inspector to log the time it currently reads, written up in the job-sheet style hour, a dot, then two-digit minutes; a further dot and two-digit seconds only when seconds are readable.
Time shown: 12.55
